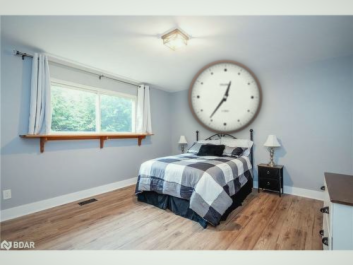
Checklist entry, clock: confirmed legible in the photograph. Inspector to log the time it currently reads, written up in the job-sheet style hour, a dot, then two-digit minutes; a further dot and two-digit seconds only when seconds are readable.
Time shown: 12.36
